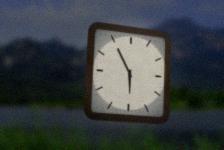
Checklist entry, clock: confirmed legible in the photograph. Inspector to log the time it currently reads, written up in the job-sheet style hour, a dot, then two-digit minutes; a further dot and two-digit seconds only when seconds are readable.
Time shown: 5.55
